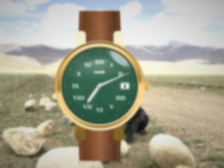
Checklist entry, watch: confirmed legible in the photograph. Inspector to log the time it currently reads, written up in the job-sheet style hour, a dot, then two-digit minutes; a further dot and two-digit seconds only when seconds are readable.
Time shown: 7.11
